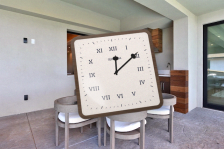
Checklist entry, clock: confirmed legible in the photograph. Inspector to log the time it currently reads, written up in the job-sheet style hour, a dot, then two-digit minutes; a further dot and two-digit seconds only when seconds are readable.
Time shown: 12.09
